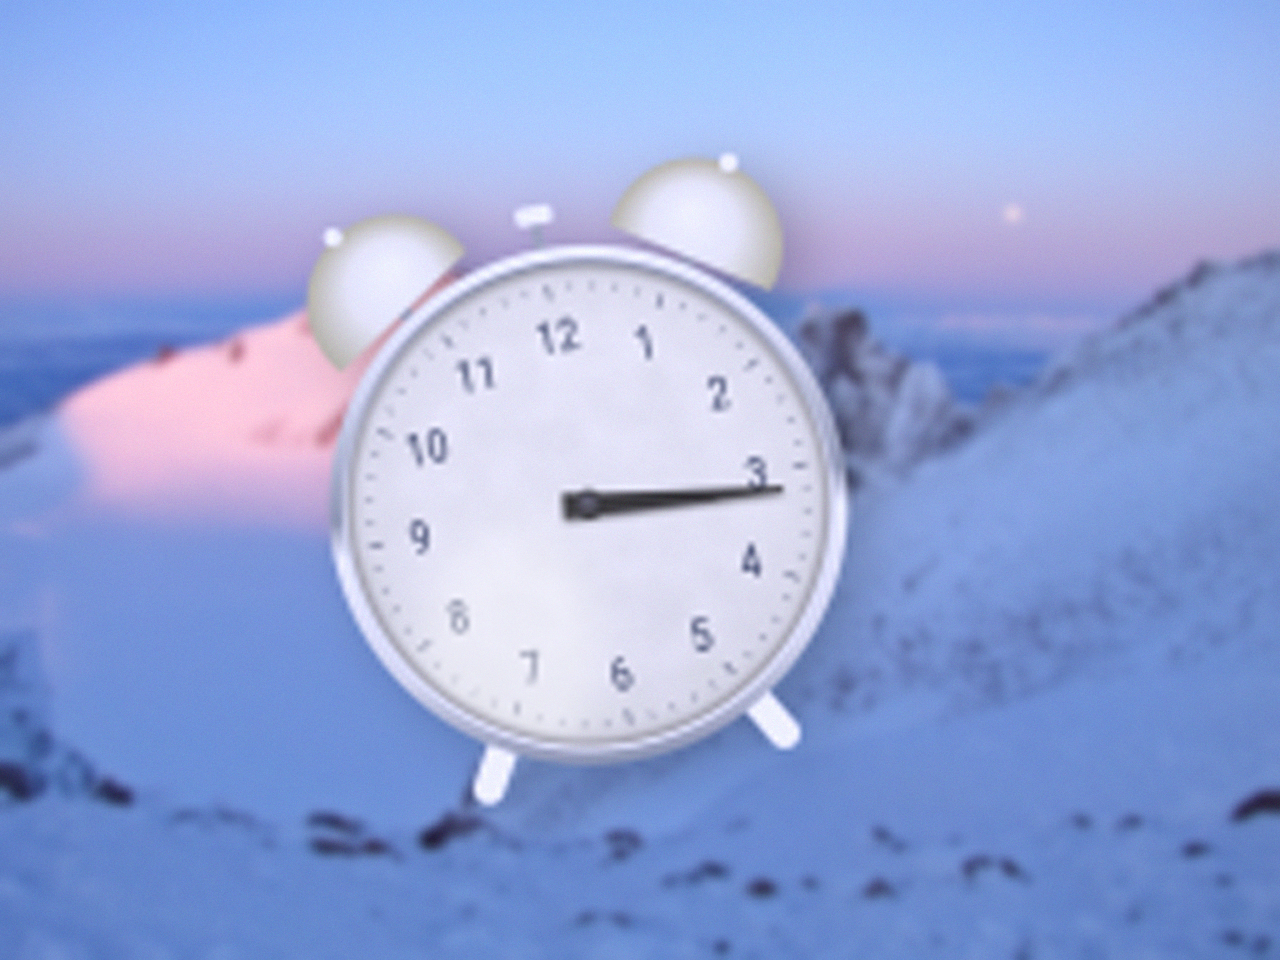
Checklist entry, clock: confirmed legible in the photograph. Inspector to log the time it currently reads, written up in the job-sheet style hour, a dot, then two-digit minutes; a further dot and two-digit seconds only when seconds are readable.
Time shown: 3.16
